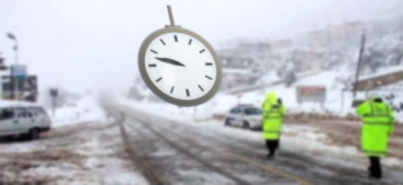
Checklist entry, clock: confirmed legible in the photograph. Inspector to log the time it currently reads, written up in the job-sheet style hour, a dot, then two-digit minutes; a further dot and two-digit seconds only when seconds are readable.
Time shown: 9.48
